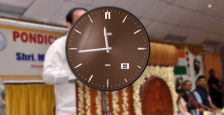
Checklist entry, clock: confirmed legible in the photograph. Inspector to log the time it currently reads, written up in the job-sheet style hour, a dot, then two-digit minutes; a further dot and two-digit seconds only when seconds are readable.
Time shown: 11.44
